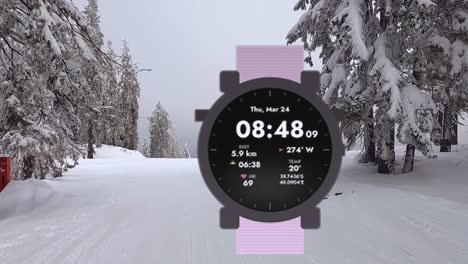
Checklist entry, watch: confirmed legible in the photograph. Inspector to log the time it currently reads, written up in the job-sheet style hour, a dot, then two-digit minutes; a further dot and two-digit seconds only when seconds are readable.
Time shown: 8.48.09
